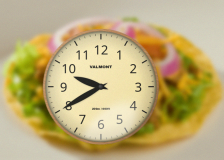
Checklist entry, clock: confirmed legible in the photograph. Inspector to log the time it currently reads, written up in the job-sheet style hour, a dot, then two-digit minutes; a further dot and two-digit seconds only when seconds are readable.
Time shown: 9.40
